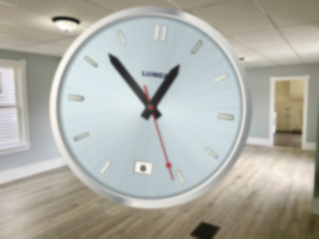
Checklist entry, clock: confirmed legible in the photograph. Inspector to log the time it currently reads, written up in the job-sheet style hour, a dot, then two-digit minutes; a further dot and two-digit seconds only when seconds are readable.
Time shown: 12.52.26
